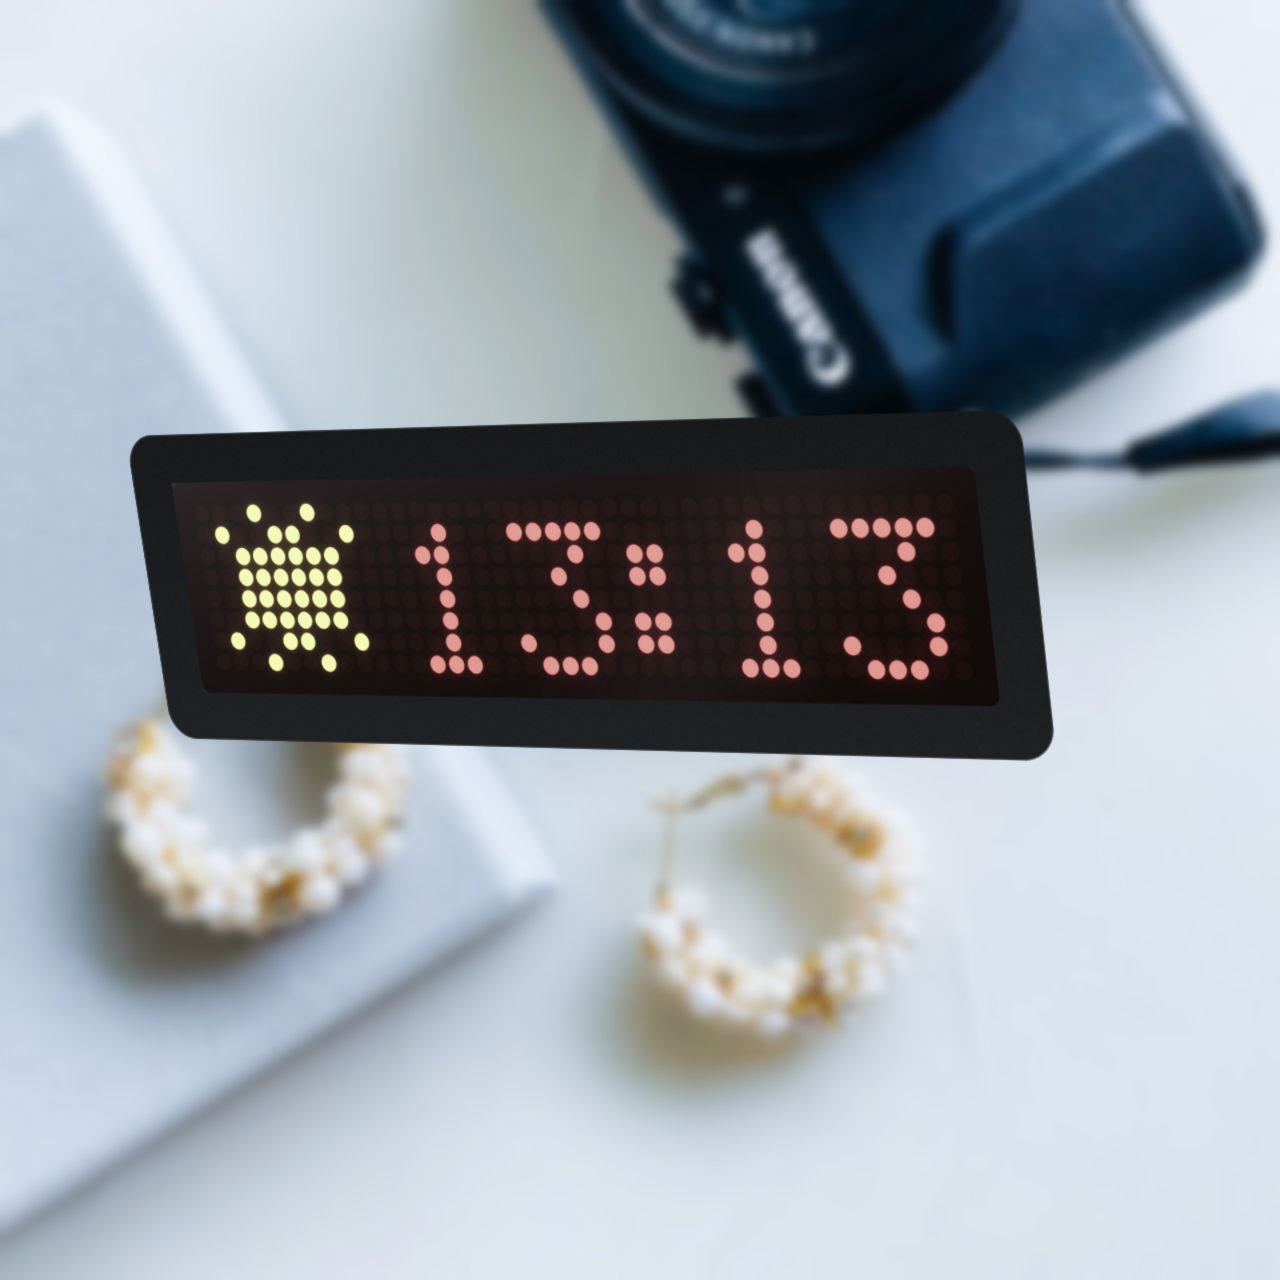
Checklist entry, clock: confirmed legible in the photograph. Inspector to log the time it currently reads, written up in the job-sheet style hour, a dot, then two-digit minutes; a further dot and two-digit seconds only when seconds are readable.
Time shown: 13.13
